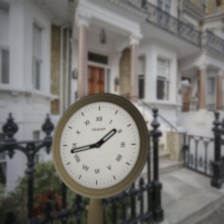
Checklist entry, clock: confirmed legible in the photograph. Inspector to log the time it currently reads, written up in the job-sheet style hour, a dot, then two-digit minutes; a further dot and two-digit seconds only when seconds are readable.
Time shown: 1.43
